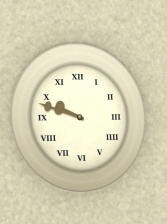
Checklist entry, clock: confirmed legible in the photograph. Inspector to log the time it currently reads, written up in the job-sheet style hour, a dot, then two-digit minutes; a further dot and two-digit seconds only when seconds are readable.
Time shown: 9.48
